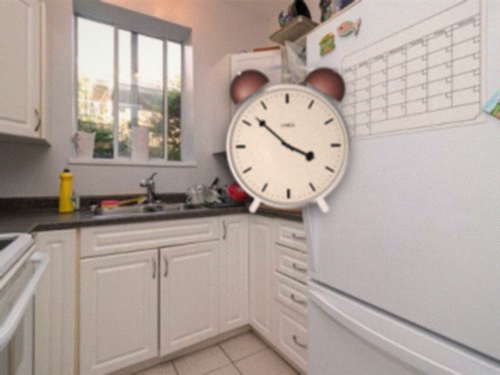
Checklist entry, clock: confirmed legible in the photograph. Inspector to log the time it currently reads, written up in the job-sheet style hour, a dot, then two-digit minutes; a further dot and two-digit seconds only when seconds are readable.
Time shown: 3.52
